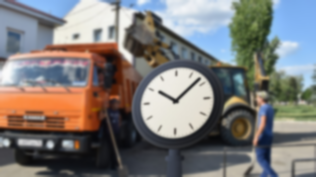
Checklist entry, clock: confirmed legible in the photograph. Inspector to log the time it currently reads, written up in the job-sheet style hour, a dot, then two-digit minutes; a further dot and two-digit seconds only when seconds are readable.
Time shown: 10.08
